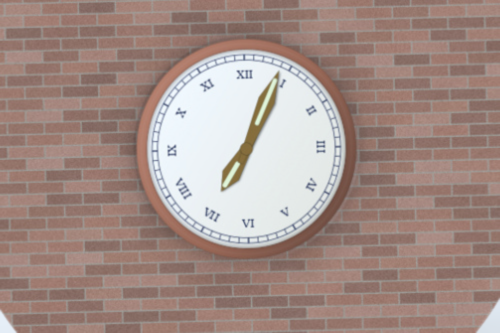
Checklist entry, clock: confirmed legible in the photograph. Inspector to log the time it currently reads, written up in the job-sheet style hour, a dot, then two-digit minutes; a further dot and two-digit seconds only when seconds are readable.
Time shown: 7.04
